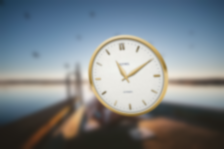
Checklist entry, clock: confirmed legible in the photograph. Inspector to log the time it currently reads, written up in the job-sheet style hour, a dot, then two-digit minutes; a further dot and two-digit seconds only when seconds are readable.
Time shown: 11.10
